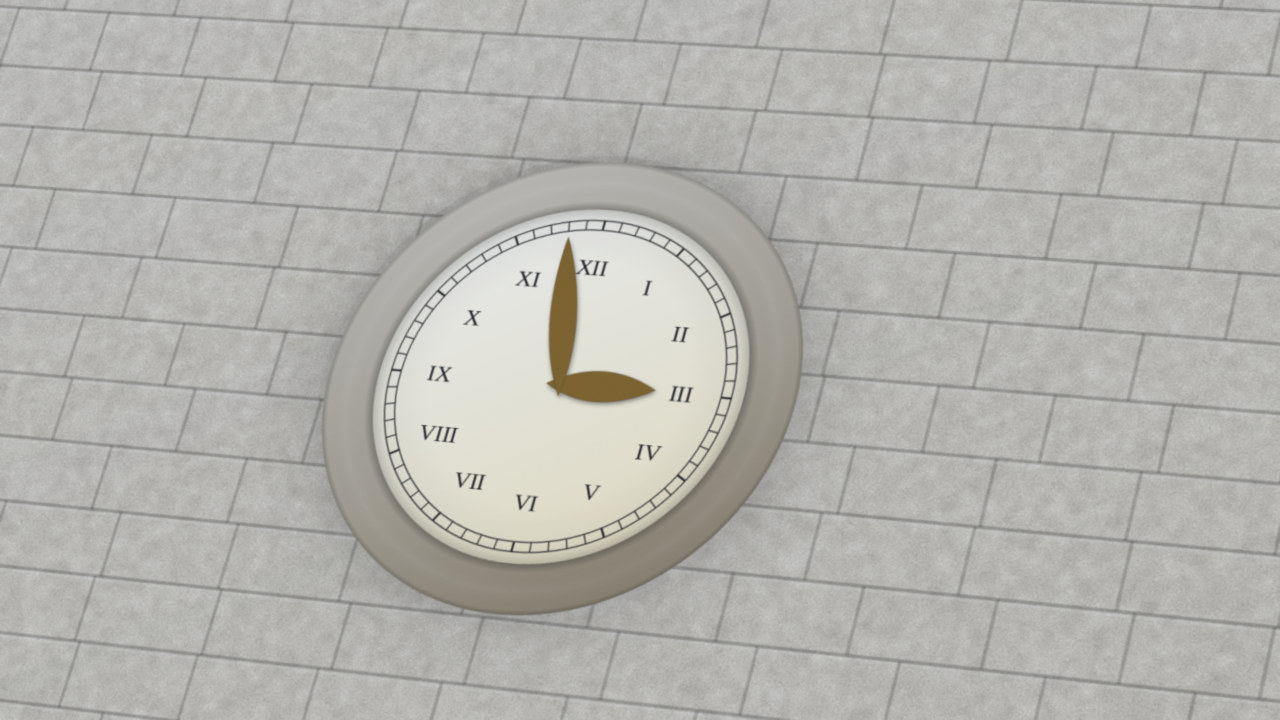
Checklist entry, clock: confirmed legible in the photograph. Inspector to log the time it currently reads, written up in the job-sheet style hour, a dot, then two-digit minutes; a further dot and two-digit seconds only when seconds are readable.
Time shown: 2.58
